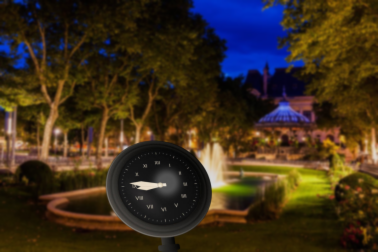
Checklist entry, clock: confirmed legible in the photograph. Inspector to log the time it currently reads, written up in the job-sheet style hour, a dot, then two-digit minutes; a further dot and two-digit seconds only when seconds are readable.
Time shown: 8.46
